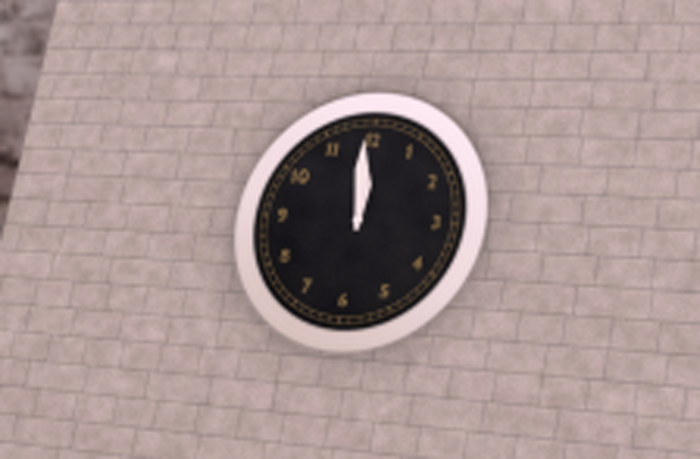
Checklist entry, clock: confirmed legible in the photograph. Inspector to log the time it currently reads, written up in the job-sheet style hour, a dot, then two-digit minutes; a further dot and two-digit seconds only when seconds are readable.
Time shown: 11.59
